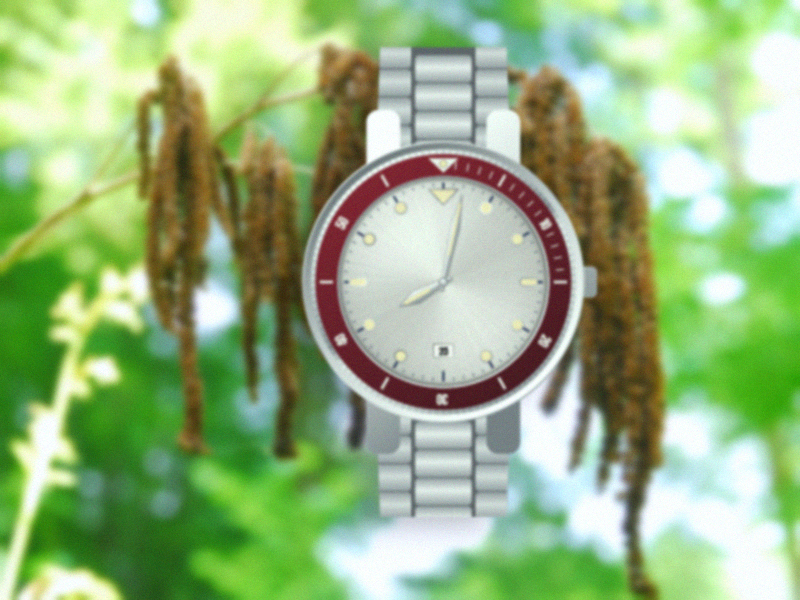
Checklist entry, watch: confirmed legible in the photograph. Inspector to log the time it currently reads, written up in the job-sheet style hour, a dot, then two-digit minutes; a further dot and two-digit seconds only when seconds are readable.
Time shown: 8.02
